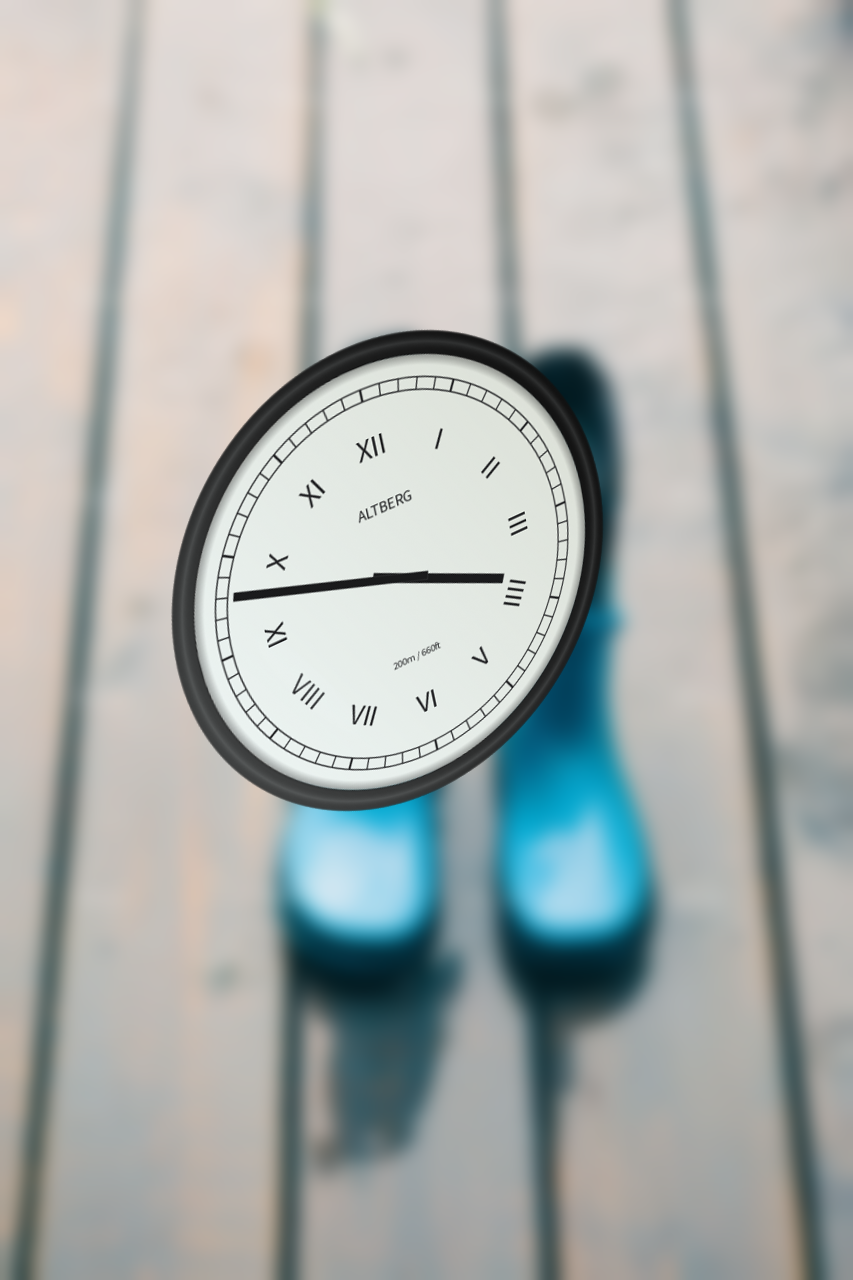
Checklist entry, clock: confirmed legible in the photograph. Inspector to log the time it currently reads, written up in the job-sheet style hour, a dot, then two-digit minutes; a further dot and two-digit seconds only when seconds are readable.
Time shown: 3.48
